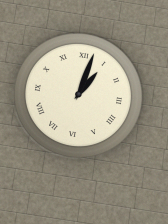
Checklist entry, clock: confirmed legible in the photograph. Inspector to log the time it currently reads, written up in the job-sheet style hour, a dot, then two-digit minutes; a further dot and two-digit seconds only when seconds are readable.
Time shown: 1.02
